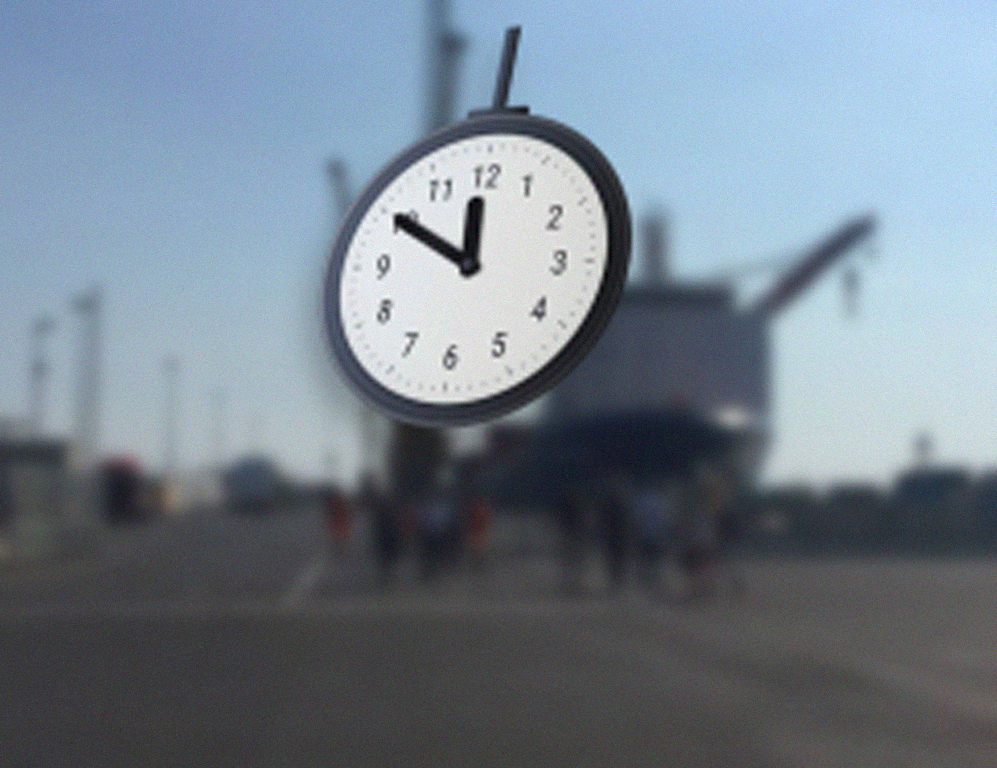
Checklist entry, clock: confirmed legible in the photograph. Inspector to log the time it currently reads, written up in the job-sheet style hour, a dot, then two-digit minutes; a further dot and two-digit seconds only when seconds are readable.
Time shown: 11.50
